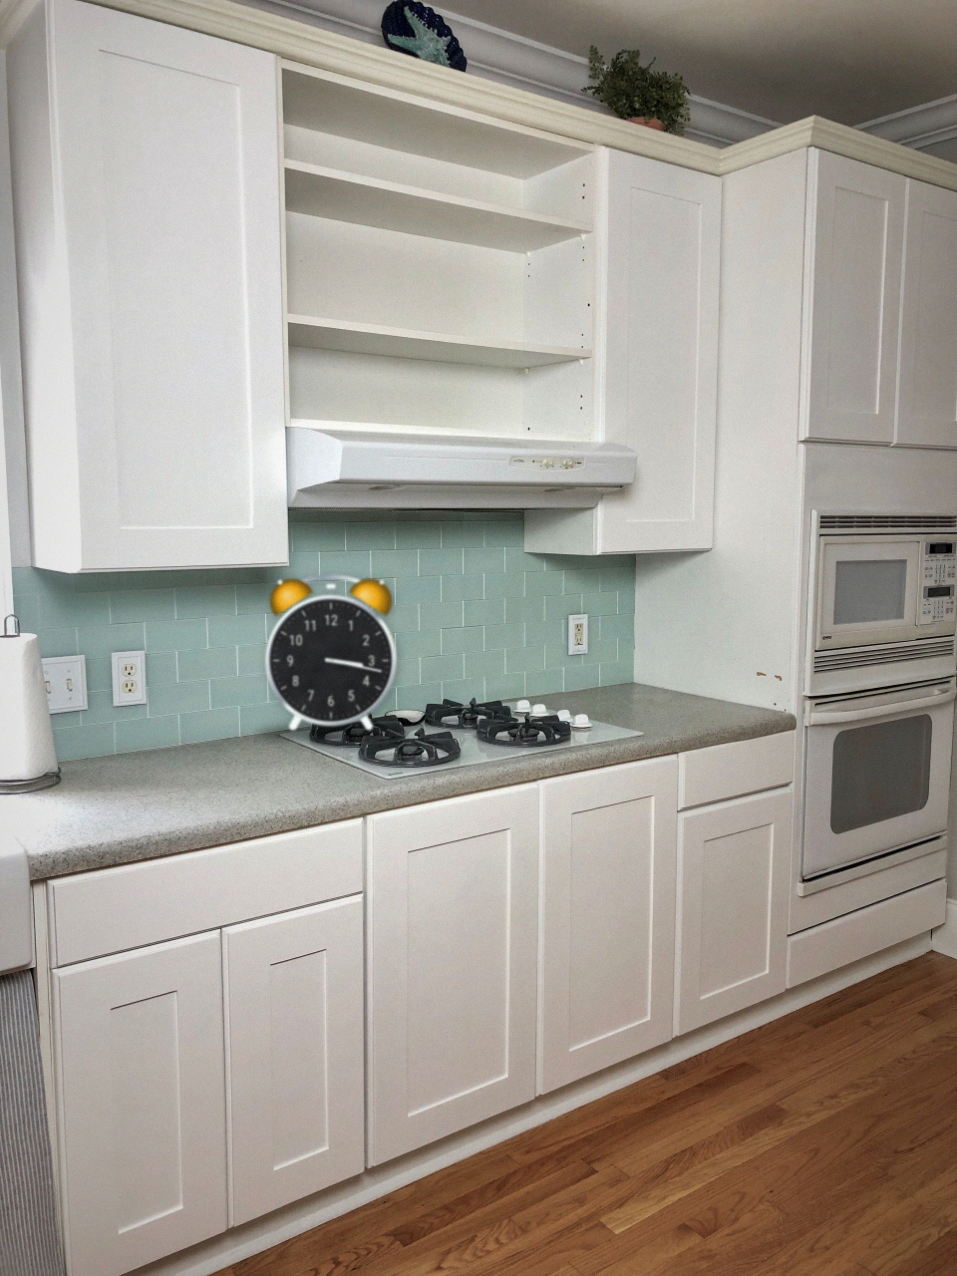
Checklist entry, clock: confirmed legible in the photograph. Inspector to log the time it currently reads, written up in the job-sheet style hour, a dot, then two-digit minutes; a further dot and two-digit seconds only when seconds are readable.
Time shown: 3.17
